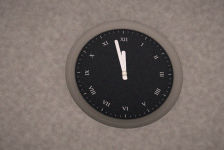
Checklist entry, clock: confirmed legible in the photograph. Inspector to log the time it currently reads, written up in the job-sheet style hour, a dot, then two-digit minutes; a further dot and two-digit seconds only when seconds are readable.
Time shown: 11.58
